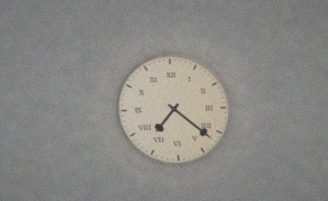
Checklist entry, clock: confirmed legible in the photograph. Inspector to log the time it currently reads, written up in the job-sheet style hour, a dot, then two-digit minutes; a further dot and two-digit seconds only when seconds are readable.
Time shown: 7.22
